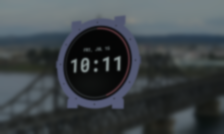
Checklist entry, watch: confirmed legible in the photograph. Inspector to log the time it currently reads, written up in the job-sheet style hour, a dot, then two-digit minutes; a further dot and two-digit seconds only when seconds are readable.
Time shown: 10.11
